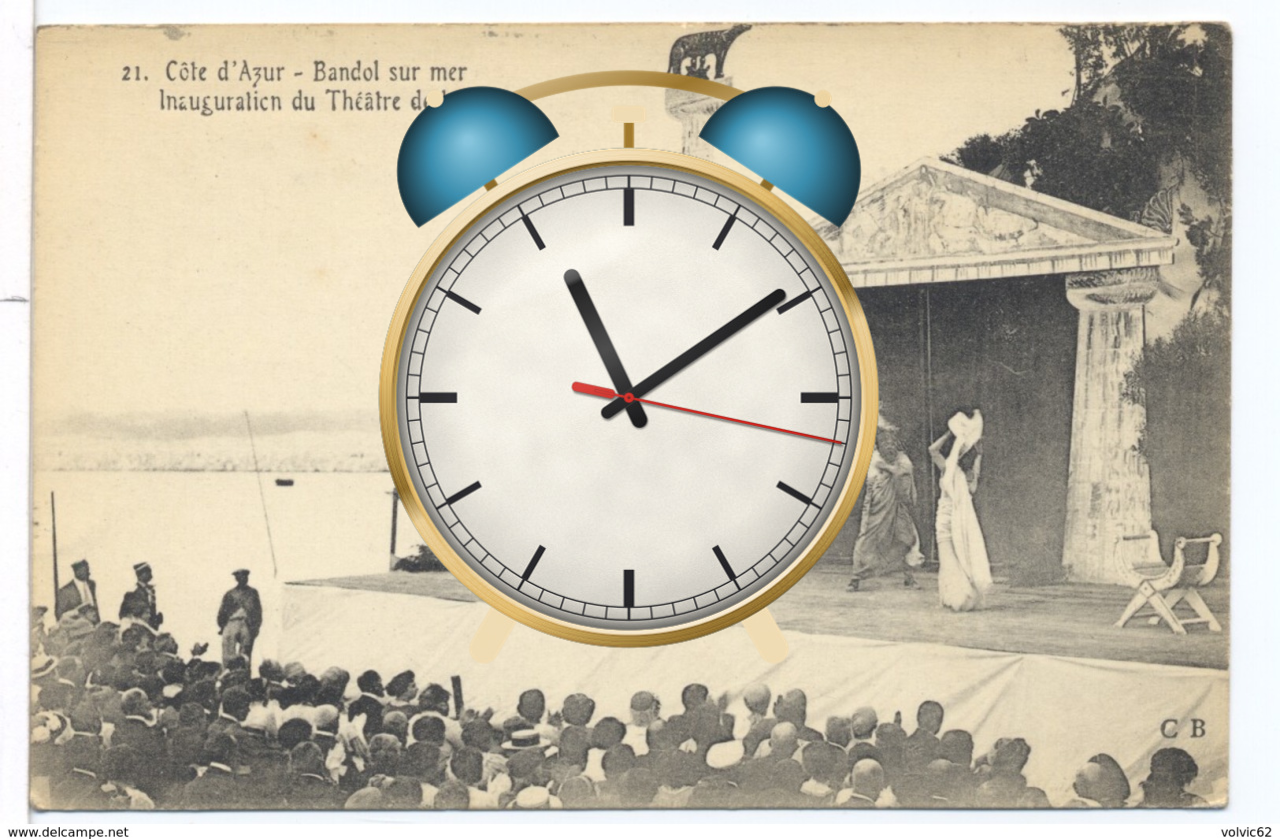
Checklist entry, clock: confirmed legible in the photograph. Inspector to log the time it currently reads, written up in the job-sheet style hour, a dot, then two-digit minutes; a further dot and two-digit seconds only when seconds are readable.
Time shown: 11.09.17
